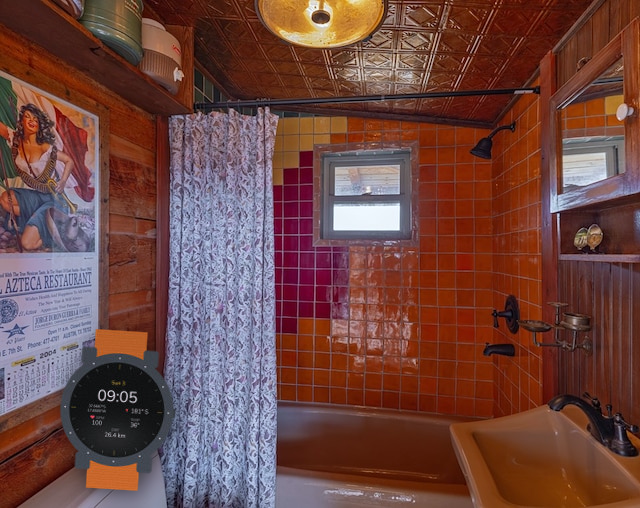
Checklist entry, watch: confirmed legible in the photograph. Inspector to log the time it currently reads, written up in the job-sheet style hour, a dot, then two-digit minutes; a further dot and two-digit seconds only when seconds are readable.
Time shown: 9.05
